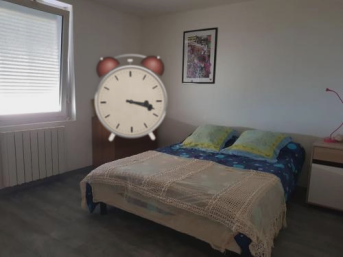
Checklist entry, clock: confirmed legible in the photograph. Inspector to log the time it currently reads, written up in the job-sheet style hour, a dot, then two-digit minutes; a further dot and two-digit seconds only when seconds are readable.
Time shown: 3.18
